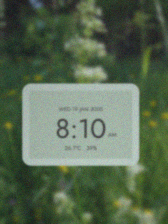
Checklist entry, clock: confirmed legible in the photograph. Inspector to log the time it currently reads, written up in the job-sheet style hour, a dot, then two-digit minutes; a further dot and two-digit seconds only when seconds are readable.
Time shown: 8.10
